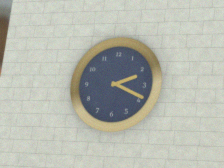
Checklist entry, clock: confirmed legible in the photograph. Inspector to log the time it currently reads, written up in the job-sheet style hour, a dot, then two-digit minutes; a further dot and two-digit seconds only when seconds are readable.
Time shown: 2.19
